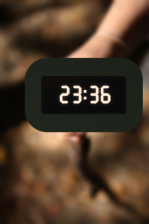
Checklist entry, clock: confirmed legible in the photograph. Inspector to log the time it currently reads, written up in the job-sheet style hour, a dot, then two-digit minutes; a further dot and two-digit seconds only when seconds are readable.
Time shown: 23.36
